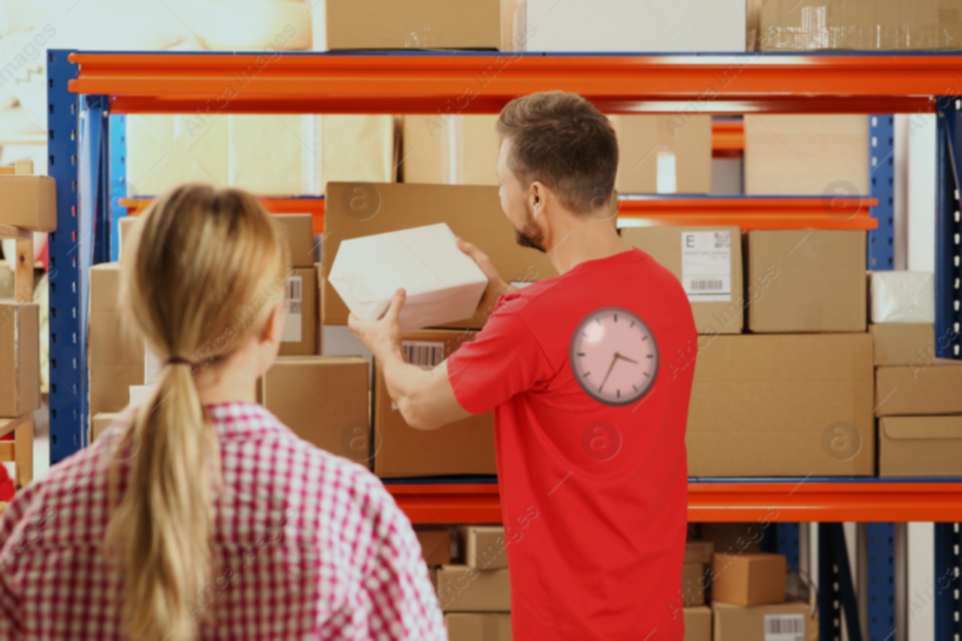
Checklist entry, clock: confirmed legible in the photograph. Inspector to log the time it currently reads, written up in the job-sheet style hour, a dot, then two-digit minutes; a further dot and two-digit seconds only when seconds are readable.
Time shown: 3.35
